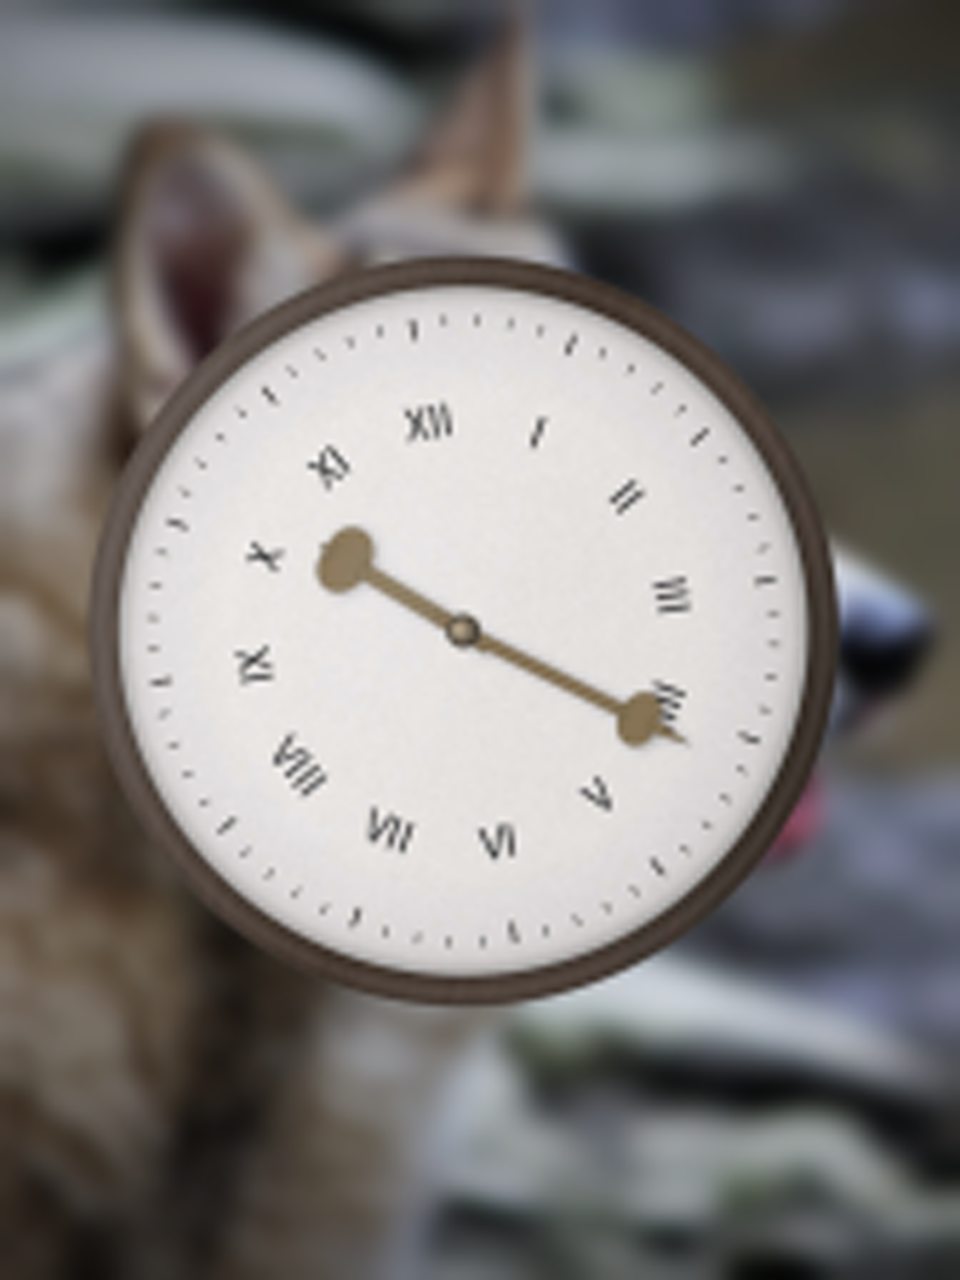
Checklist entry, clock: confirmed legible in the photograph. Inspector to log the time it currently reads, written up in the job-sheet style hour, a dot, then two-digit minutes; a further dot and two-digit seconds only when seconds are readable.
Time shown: 10.21
